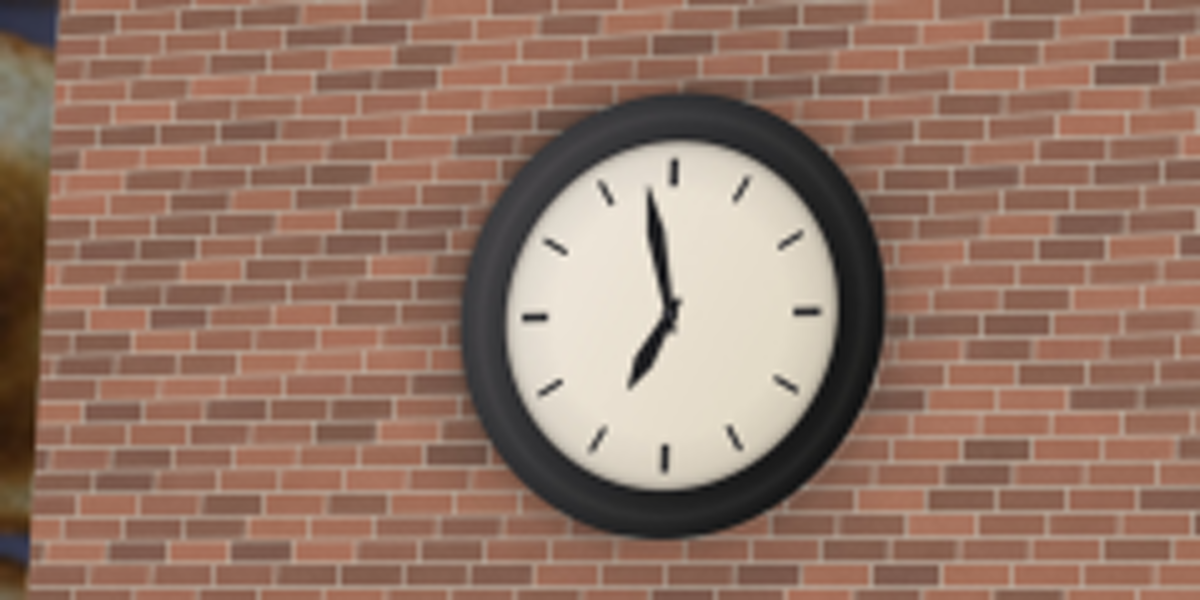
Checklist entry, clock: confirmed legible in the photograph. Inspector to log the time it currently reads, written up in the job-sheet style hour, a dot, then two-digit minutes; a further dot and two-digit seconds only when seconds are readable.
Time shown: 6.58
